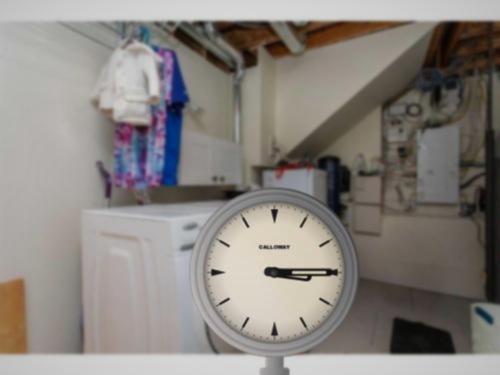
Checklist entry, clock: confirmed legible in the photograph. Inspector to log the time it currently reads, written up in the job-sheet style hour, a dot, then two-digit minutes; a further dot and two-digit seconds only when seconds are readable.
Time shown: 3.15
